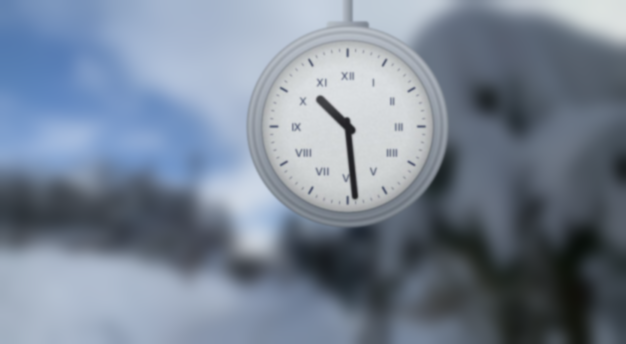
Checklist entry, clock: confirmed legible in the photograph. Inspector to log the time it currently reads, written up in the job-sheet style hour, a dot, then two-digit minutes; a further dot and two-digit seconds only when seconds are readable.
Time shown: 10.29
